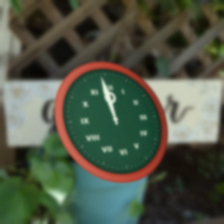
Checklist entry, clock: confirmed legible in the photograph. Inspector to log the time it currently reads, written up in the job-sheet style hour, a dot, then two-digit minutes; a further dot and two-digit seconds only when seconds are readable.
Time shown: 11.59
